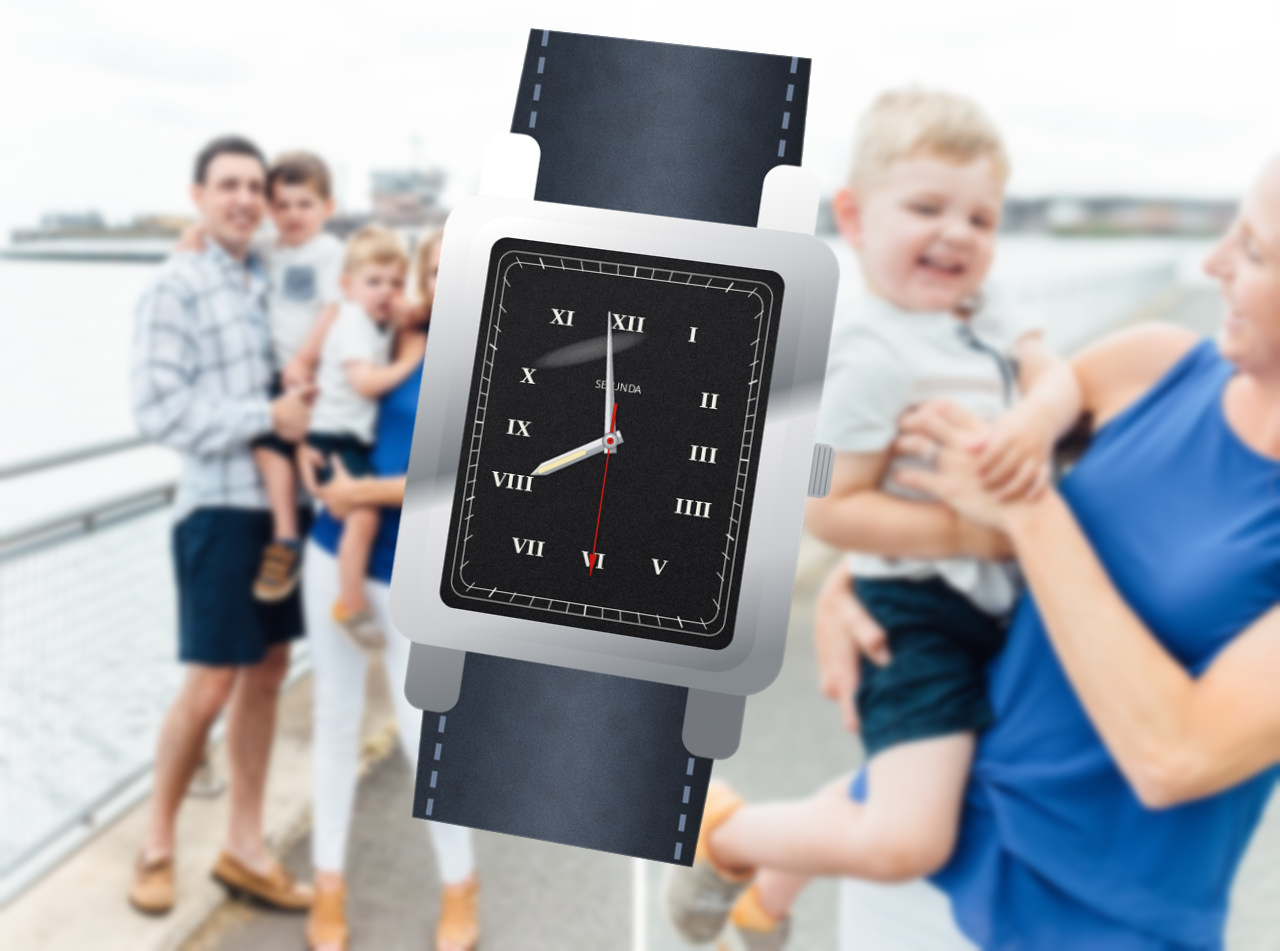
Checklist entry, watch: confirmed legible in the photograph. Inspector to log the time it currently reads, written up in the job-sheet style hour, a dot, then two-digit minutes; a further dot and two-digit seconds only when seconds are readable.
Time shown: 7.58.30
